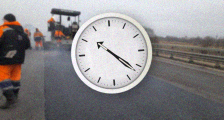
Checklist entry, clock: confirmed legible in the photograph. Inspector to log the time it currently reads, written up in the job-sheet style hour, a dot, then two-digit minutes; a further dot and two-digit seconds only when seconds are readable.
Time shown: 10.22
